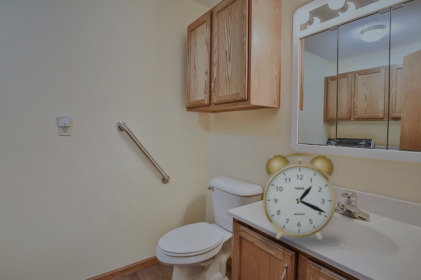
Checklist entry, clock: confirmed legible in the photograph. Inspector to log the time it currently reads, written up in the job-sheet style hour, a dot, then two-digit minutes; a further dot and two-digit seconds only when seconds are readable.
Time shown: 1.19
